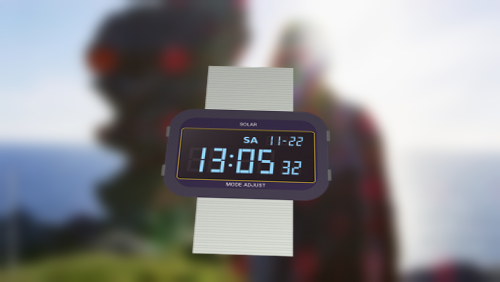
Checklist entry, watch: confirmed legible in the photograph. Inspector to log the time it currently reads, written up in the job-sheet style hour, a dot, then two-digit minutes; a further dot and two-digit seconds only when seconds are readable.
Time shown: 13.05.32
